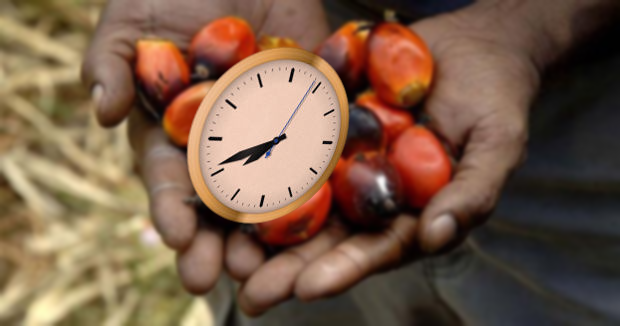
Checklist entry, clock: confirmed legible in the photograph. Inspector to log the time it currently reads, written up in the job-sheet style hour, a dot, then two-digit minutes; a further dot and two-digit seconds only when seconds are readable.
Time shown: 7.41.04
